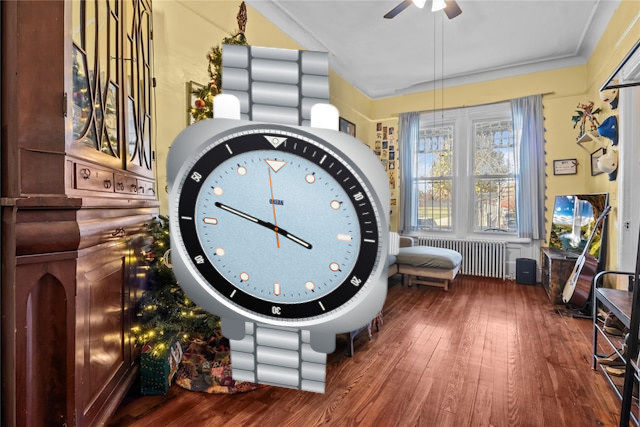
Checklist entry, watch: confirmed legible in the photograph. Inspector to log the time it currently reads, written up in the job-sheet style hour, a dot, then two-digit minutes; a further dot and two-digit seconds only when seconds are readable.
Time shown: 3.47.59
